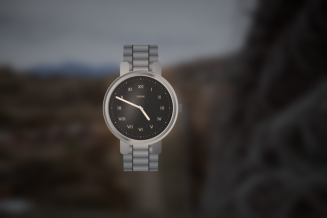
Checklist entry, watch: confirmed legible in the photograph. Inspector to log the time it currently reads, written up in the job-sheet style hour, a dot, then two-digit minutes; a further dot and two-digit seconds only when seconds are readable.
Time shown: 4.49
